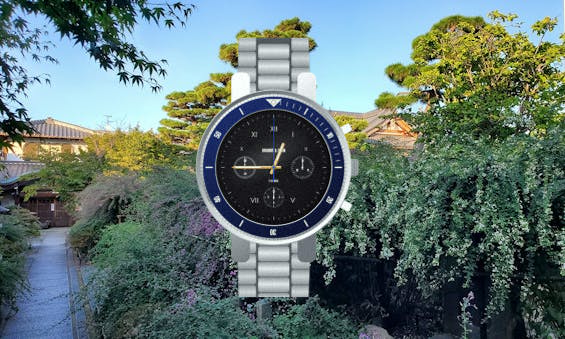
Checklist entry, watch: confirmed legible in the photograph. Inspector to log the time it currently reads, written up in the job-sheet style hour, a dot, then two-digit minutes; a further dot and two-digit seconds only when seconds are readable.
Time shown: 12.45
